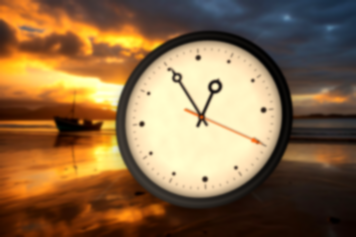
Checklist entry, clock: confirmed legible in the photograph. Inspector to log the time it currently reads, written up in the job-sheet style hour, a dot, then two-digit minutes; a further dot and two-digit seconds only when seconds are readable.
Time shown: 12.55.20
